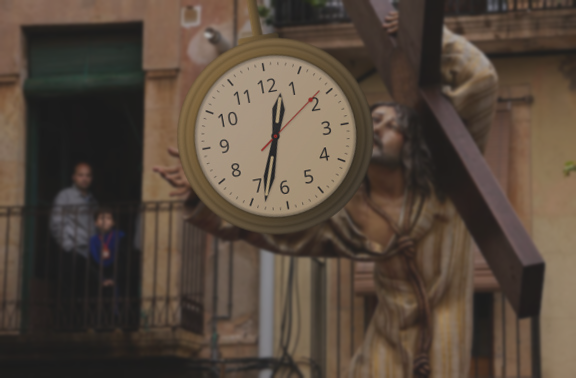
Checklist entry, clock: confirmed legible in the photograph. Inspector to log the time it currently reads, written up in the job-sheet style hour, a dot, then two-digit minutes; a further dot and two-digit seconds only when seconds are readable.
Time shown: 12.33.09
